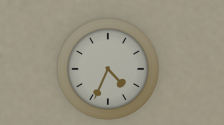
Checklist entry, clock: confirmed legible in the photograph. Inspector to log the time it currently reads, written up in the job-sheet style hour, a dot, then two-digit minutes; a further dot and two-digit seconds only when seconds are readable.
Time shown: 4.34
